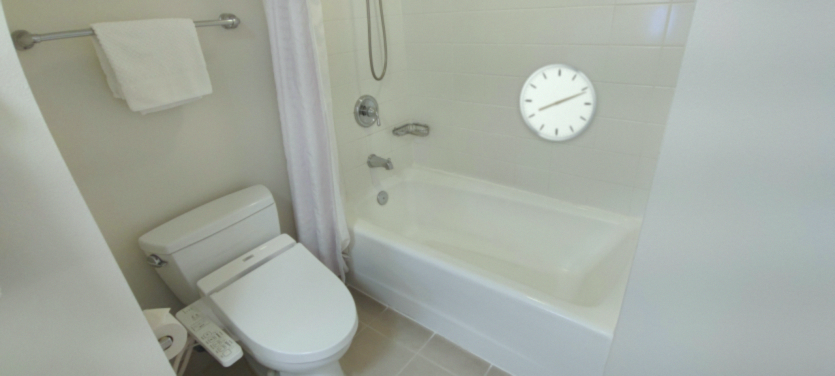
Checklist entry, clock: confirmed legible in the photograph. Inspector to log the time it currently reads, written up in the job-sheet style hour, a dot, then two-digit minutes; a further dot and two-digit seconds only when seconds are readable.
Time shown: 8.11
